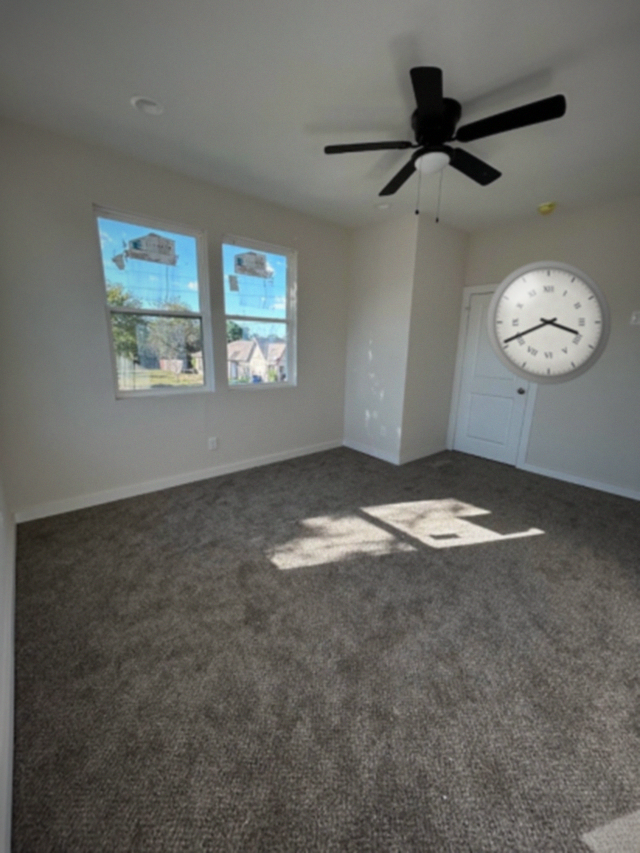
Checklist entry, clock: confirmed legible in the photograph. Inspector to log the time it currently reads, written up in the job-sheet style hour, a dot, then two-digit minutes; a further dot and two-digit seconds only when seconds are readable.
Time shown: 3.41
